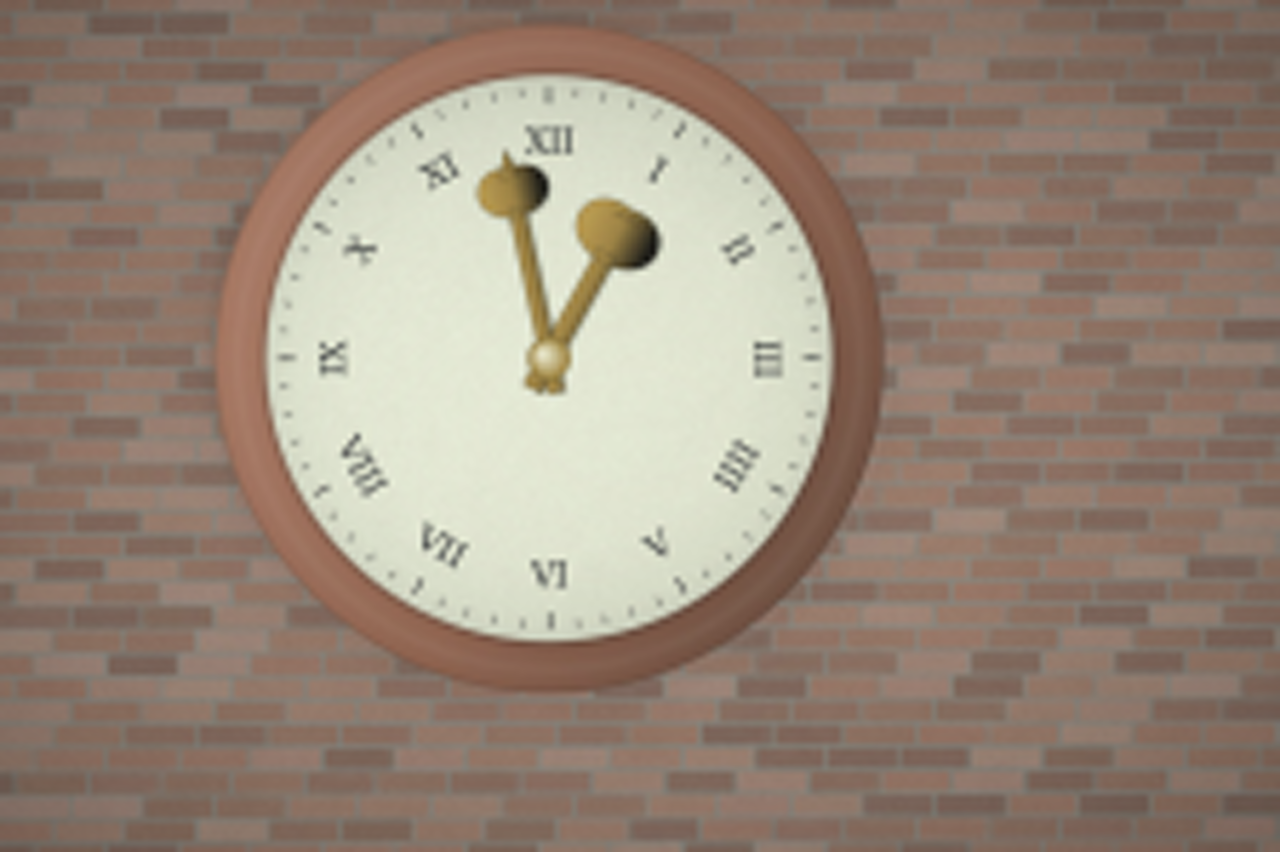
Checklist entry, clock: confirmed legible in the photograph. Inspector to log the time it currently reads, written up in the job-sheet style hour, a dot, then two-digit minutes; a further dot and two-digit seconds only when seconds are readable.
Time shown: 12.58
